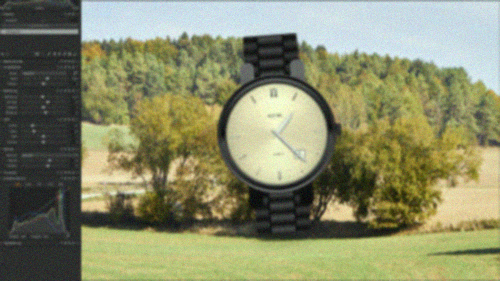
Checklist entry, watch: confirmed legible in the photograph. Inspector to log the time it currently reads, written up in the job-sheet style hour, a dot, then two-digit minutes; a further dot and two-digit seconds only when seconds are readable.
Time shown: 1.23
